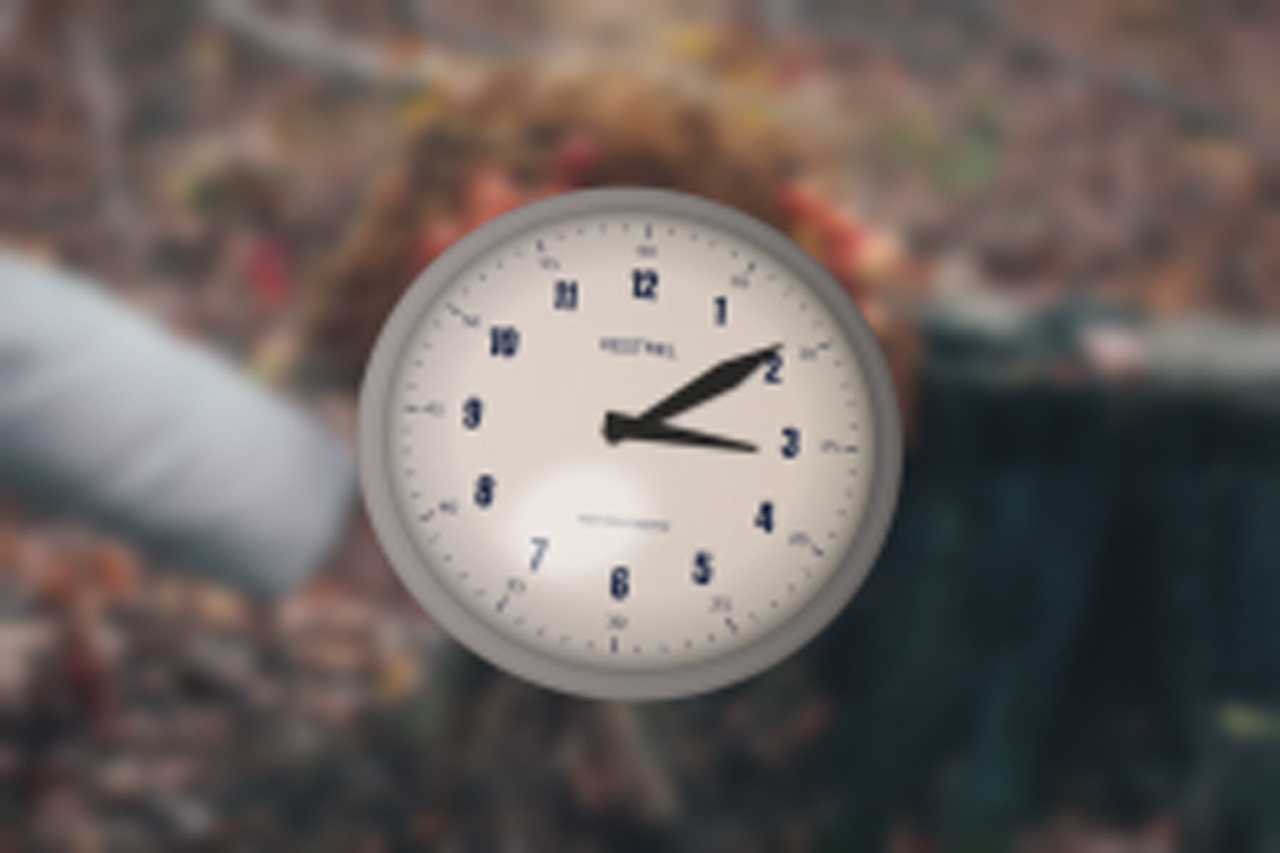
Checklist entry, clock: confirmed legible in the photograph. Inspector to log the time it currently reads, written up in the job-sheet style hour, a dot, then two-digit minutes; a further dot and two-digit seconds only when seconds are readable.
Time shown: 3.09
